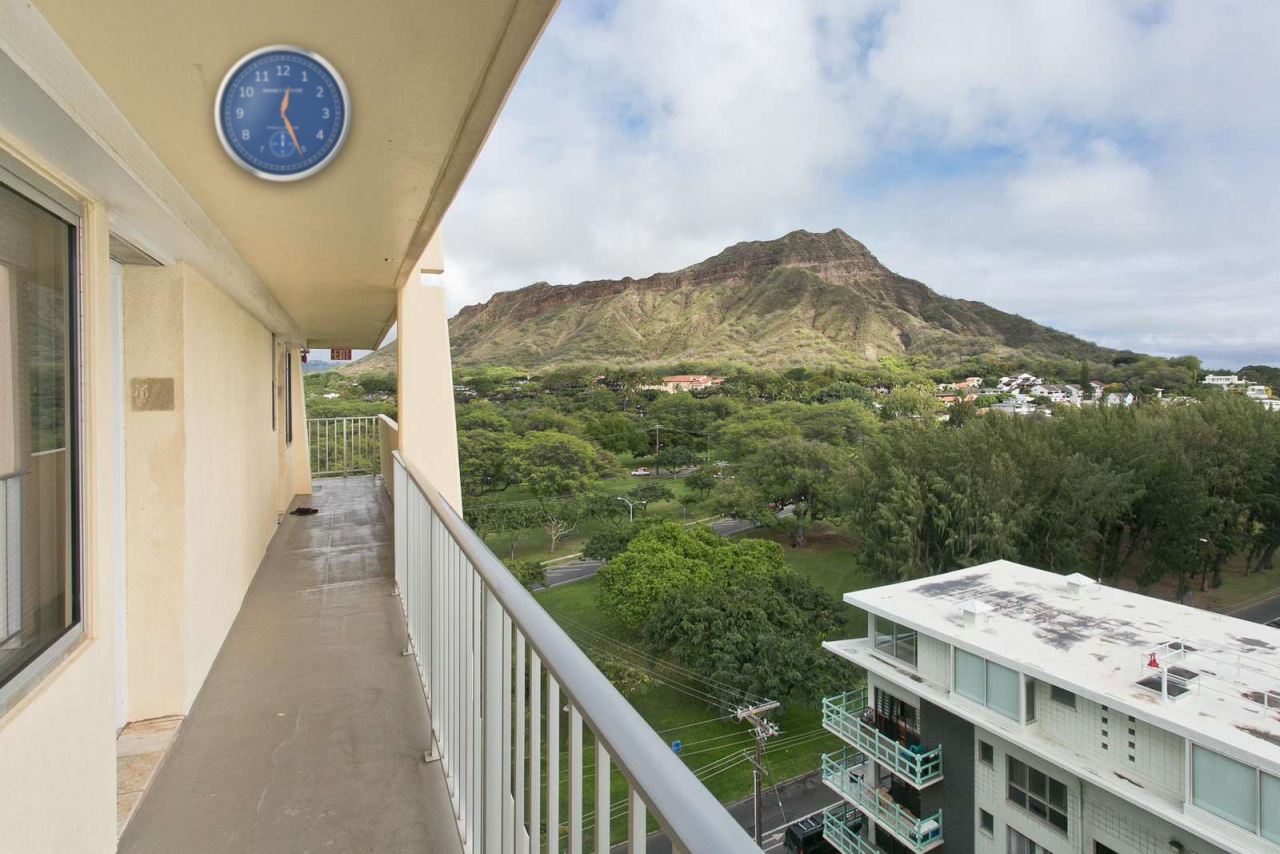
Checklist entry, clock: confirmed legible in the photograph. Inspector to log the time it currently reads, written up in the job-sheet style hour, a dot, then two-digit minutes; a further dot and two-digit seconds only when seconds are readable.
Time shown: 12.26
